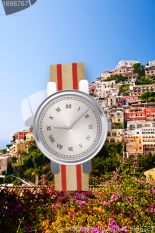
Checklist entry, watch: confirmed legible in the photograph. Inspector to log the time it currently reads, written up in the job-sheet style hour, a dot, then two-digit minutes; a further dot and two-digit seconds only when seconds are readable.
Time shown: 9.08
